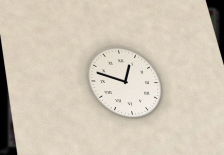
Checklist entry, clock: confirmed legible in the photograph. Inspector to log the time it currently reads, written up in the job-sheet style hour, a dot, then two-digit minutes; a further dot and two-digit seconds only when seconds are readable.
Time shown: 12.48
